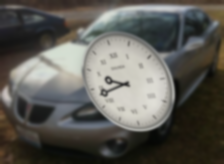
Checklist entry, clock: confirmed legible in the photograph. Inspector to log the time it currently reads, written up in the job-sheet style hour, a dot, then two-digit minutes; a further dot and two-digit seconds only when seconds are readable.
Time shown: 9.43
